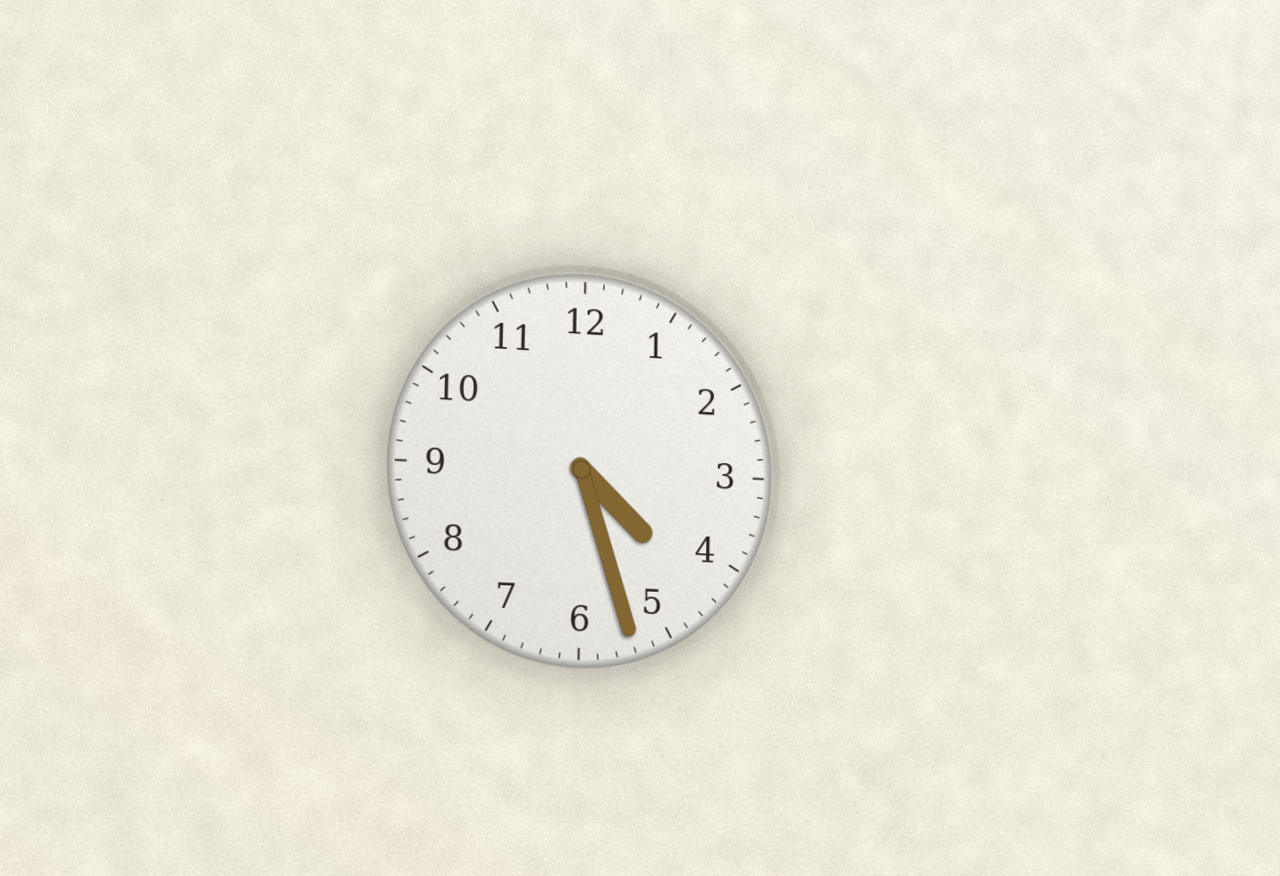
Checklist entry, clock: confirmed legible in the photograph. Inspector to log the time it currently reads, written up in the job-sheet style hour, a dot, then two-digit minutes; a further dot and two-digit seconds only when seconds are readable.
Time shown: 4.27
